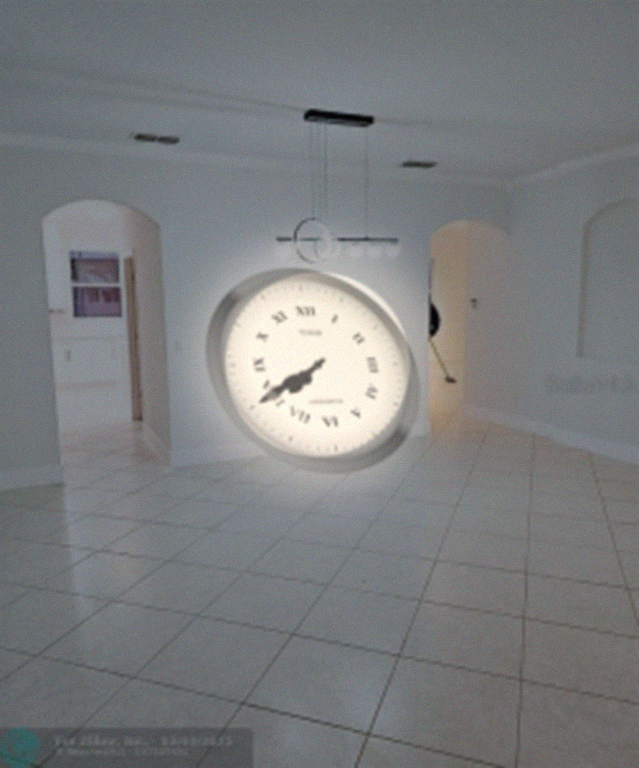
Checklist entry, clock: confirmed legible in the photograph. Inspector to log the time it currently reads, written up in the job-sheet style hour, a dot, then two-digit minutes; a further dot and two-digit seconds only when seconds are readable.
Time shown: 7.40
